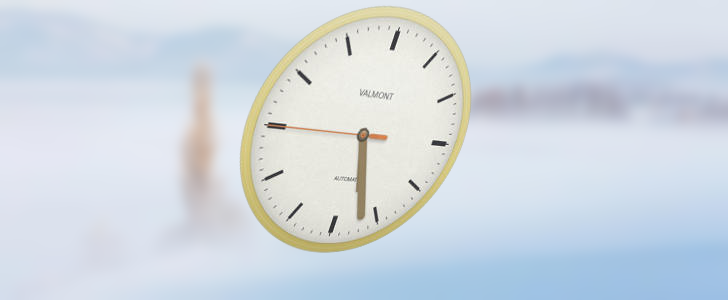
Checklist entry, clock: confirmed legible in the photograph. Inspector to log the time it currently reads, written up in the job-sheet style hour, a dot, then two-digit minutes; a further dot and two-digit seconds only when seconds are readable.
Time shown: 5.26.45
